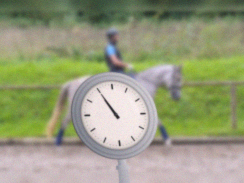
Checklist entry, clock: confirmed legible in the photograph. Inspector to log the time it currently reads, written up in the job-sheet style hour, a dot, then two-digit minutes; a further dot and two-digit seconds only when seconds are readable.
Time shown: 10.55
